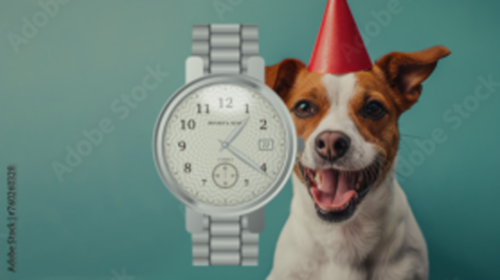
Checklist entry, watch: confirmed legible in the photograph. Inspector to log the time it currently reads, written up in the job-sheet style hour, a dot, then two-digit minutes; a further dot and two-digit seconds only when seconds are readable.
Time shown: 1.21
